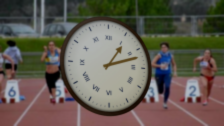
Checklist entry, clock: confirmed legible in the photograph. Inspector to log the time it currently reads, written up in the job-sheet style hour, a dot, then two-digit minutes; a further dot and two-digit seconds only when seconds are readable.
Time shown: 1.12
